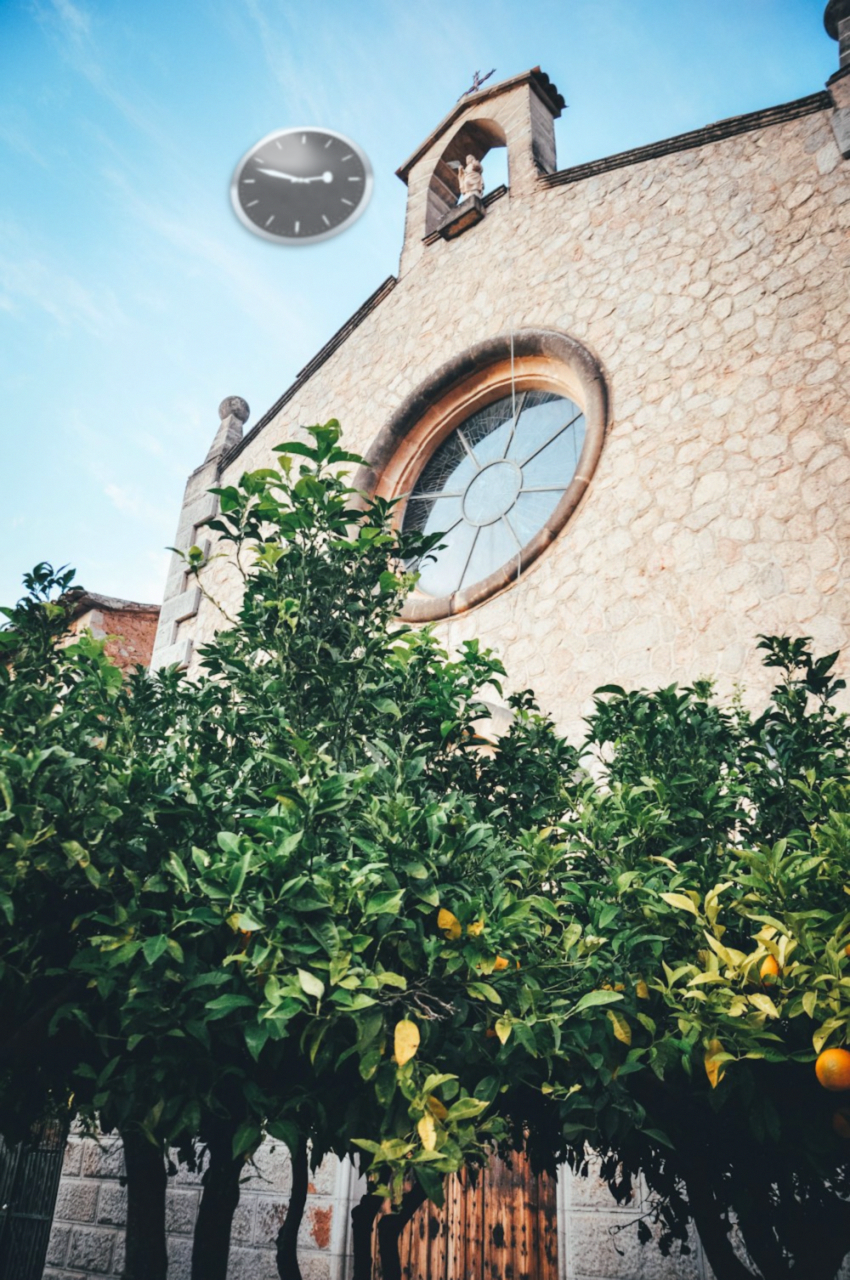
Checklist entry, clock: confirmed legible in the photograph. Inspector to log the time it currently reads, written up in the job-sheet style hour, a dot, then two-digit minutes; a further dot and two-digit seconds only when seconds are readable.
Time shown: 2.48
